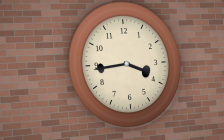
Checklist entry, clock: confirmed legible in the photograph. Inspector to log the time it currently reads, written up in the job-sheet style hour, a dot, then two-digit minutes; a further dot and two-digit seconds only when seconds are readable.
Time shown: 3.44
